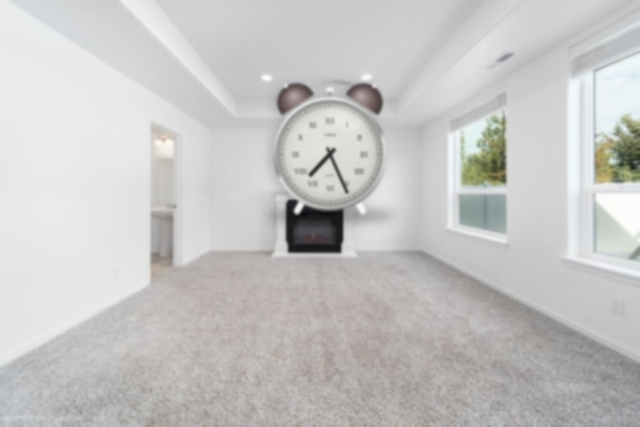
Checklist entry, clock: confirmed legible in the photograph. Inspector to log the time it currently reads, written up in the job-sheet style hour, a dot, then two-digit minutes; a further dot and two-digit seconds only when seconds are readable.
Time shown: 7.26
